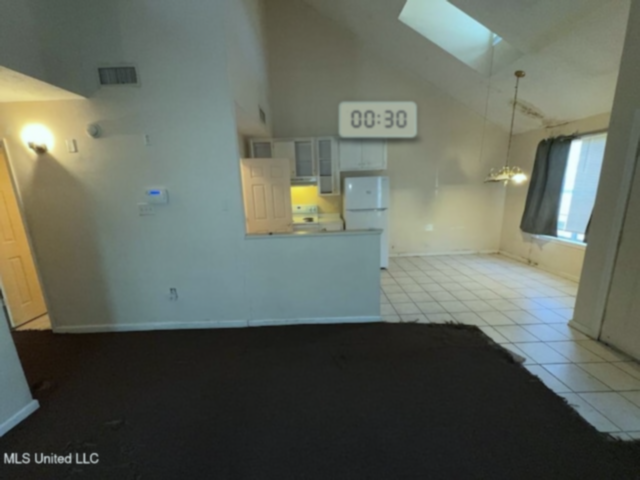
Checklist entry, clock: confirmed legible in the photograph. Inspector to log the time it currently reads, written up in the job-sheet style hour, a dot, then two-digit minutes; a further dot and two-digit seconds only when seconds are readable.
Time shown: 0.30
